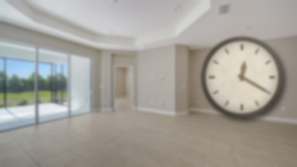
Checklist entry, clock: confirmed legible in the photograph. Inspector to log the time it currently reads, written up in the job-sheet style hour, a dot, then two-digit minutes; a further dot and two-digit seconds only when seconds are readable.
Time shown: 12.20
